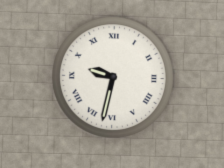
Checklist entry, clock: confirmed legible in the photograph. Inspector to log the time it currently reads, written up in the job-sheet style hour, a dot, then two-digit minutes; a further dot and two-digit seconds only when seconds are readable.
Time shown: 9.32
